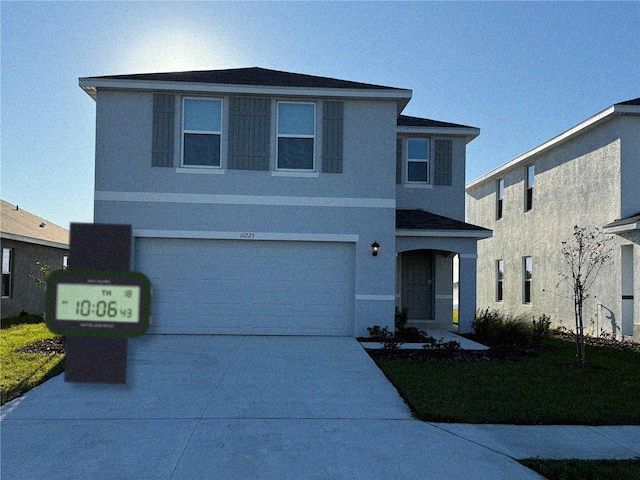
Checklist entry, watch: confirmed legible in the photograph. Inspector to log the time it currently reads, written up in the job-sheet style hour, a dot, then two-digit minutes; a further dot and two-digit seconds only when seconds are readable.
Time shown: 10.06
